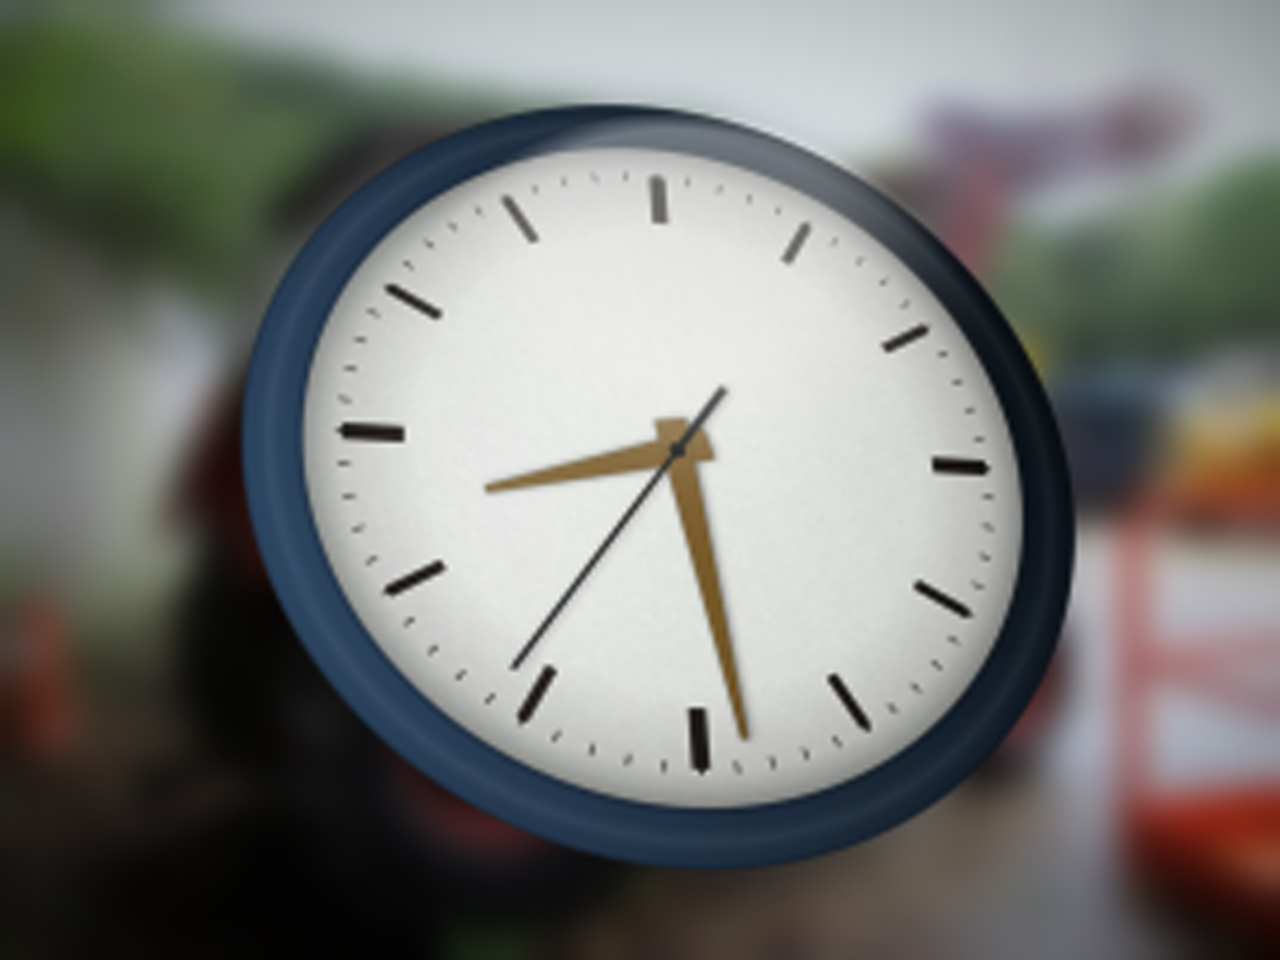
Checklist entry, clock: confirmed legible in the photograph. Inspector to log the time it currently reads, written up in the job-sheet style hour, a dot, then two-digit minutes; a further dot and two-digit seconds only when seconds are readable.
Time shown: 8.28.36
